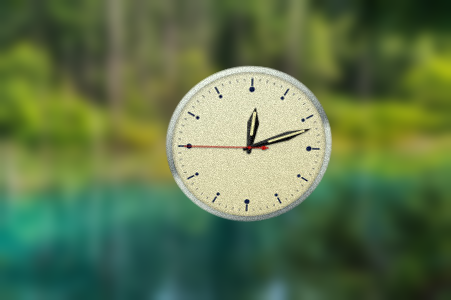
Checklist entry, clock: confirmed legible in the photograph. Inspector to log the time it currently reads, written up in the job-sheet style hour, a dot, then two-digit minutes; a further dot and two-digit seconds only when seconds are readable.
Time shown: 12.11.45
